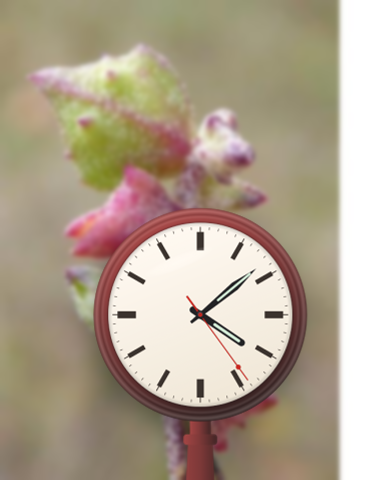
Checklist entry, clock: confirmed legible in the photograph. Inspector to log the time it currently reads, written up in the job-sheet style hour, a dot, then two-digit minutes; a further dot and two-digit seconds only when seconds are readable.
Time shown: 4.08.24
